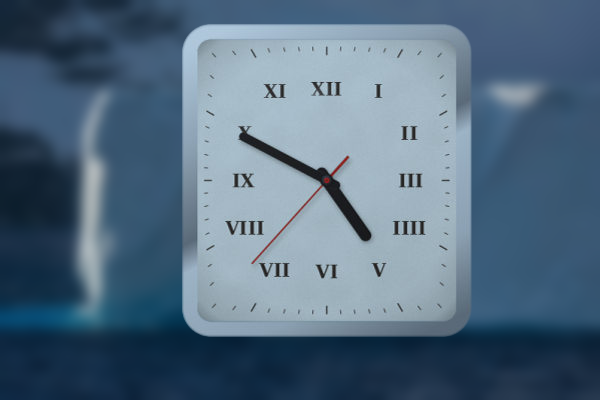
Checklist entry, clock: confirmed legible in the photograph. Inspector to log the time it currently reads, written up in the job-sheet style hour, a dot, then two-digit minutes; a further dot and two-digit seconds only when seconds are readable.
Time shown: 4.49.37
